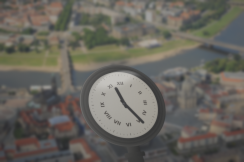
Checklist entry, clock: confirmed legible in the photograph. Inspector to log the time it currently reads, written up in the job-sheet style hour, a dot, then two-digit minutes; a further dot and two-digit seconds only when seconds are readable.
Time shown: 11.24
